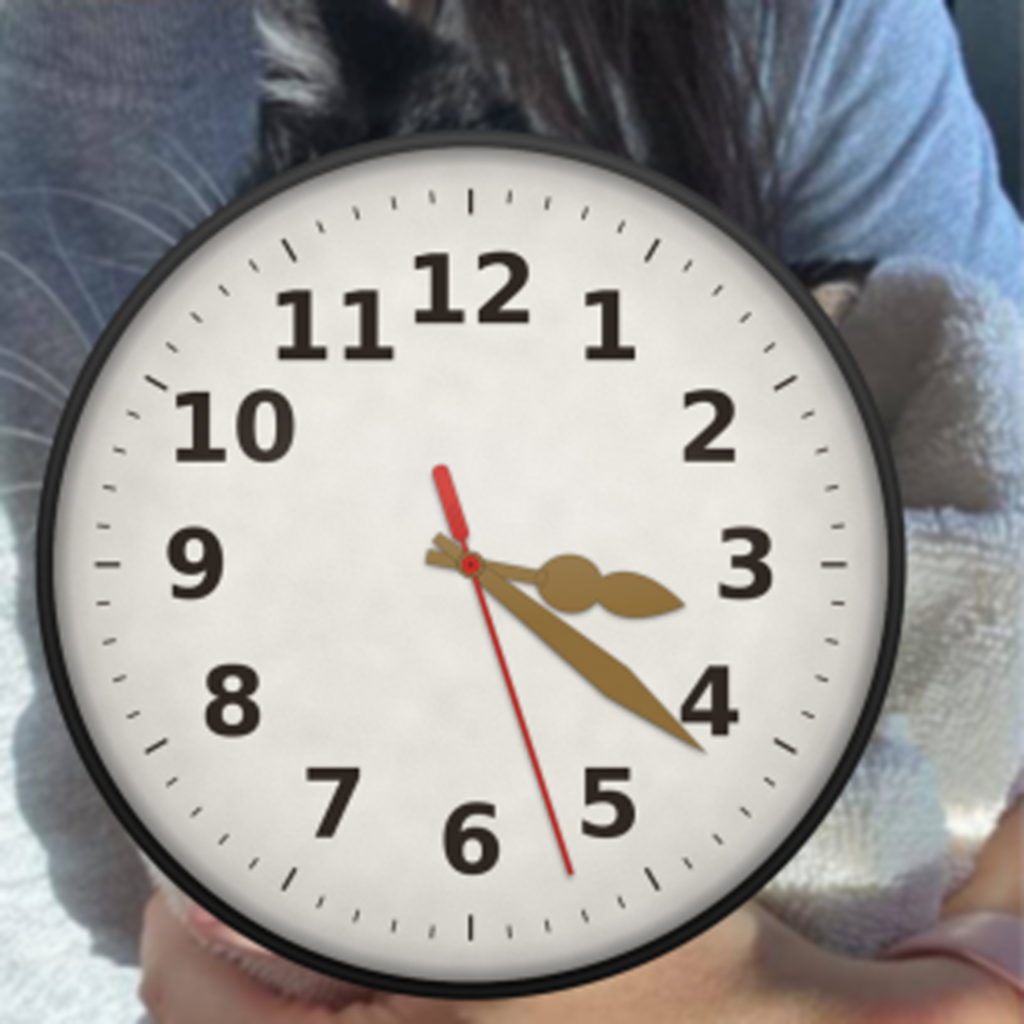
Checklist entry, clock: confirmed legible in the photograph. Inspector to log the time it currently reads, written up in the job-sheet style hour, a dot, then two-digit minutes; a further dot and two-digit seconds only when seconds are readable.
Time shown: 3.21.27
